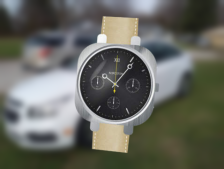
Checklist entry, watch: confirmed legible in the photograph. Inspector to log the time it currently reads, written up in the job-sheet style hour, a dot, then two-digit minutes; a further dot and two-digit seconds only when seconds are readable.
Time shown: 10.06
